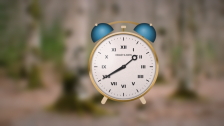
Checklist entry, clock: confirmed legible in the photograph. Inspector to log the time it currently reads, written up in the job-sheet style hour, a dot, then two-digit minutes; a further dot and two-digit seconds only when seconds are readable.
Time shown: 1.40
